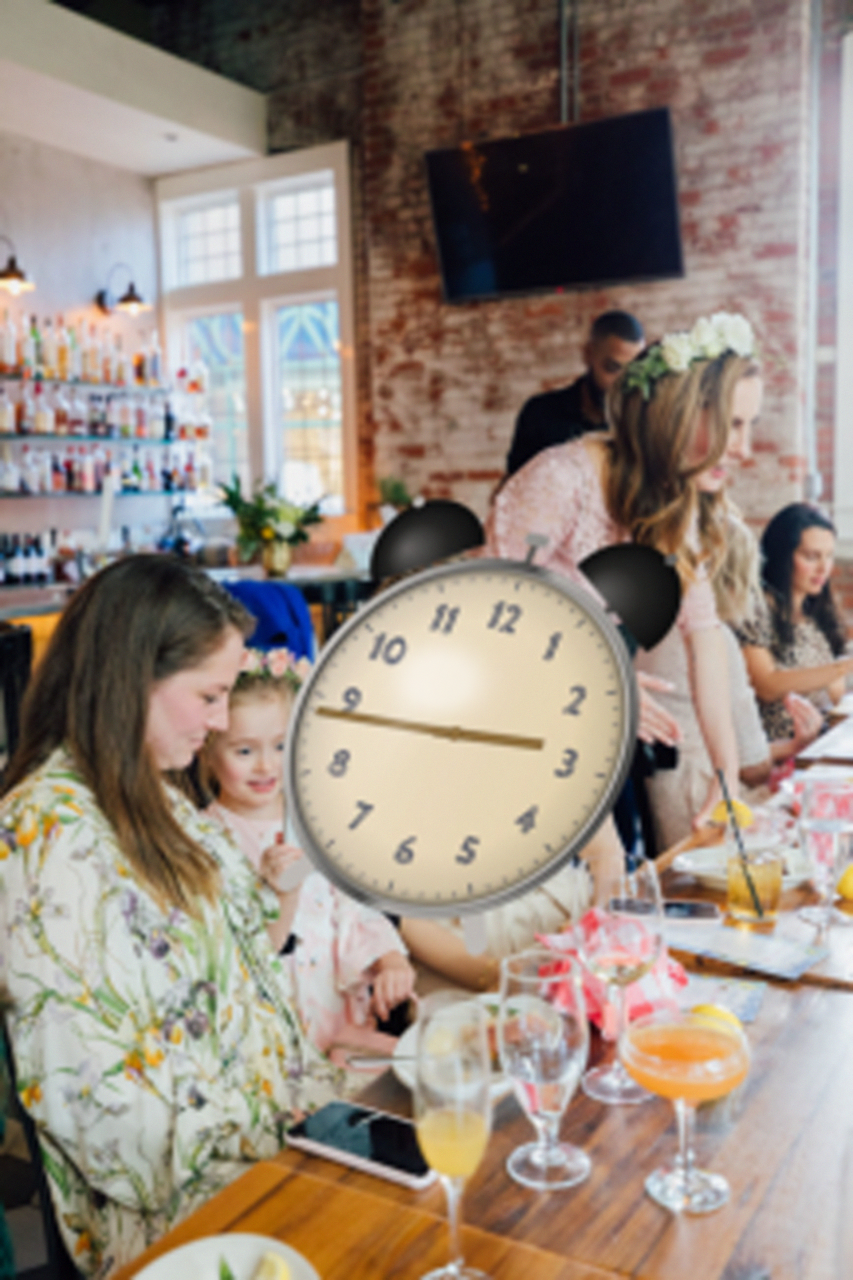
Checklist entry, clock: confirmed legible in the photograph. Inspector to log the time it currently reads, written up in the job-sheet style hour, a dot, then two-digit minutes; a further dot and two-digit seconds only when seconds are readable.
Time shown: 2.44
